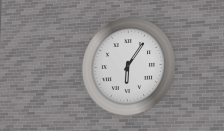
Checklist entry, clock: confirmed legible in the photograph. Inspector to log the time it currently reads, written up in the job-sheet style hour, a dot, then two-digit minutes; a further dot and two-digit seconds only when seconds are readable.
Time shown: 6.06
